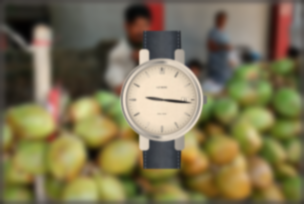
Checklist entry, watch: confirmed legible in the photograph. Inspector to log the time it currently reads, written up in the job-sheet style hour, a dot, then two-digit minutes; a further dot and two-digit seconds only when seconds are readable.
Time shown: 9.16
